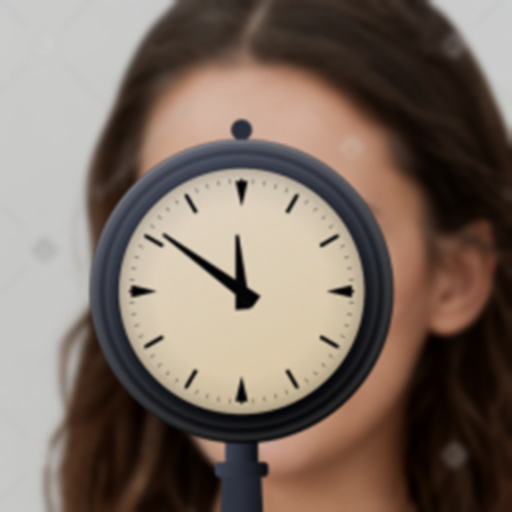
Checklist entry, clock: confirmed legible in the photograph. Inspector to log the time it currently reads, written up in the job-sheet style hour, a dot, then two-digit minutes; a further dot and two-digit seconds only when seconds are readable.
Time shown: 11.51
